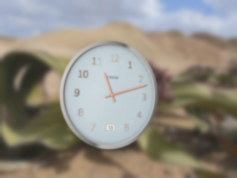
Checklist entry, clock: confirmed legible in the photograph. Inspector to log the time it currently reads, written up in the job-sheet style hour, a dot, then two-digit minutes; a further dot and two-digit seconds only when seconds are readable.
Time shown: 11.12
